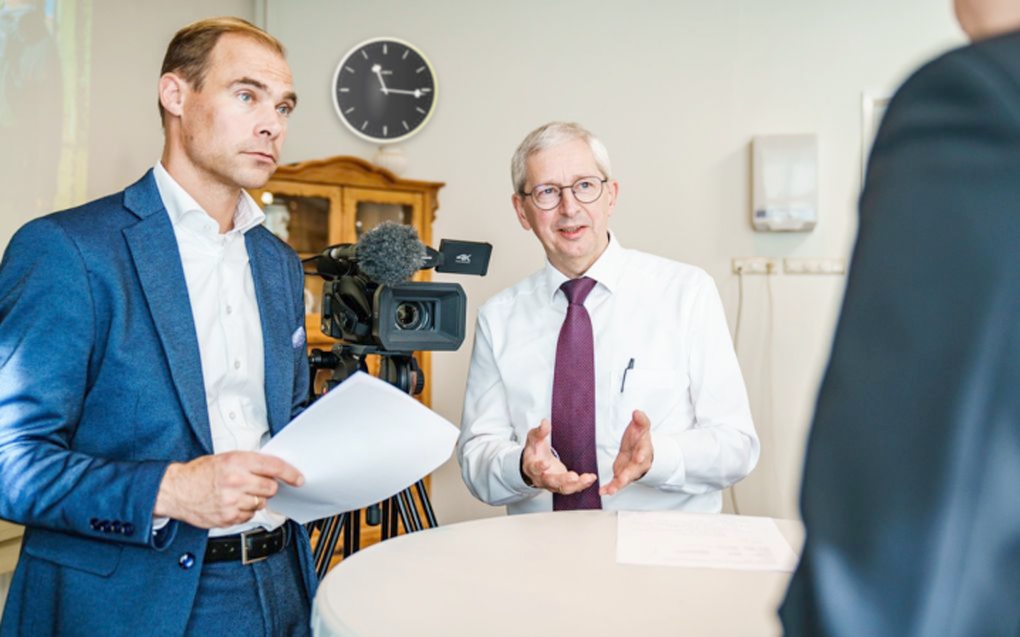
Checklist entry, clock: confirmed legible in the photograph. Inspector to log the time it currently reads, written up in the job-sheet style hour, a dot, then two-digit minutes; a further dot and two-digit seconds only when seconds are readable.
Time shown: 11.16
